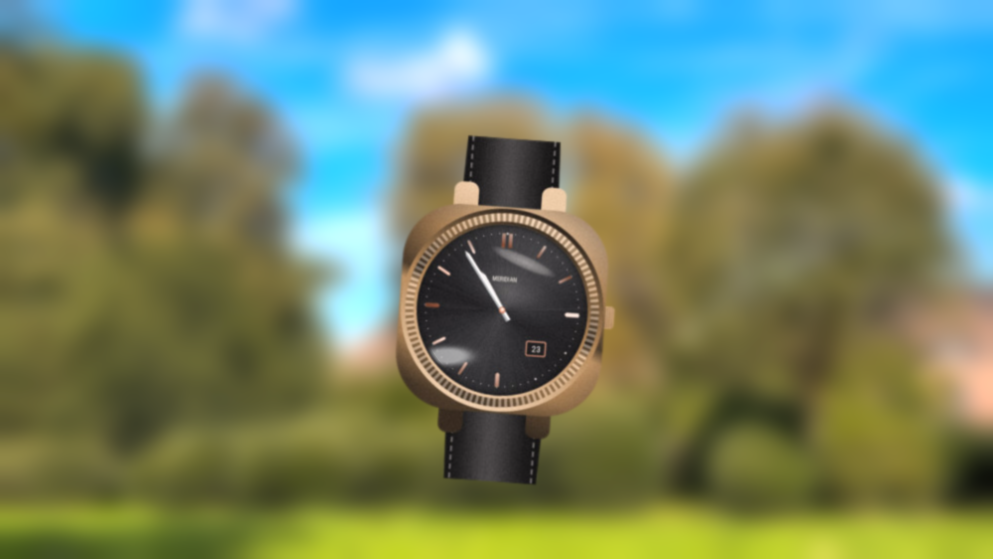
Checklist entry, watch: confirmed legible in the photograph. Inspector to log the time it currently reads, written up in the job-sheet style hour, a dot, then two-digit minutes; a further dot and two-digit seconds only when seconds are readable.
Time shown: 10.54
